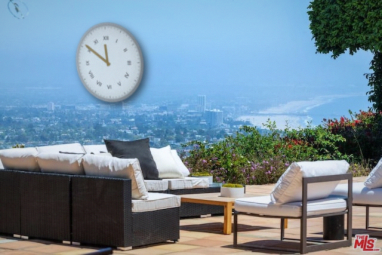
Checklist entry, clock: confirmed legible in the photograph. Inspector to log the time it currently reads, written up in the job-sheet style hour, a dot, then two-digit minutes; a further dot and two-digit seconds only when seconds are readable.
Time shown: 11.51
